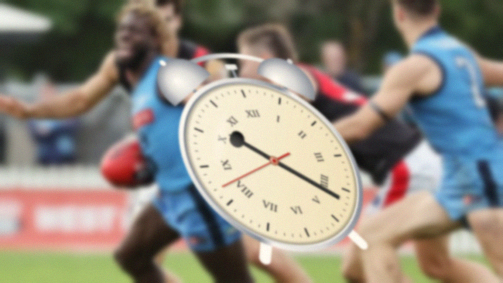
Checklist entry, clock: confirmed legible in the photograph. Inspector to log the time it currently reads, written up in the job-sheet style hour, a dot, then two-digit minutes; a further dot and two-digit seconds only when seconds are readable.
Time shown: 10.21.42
